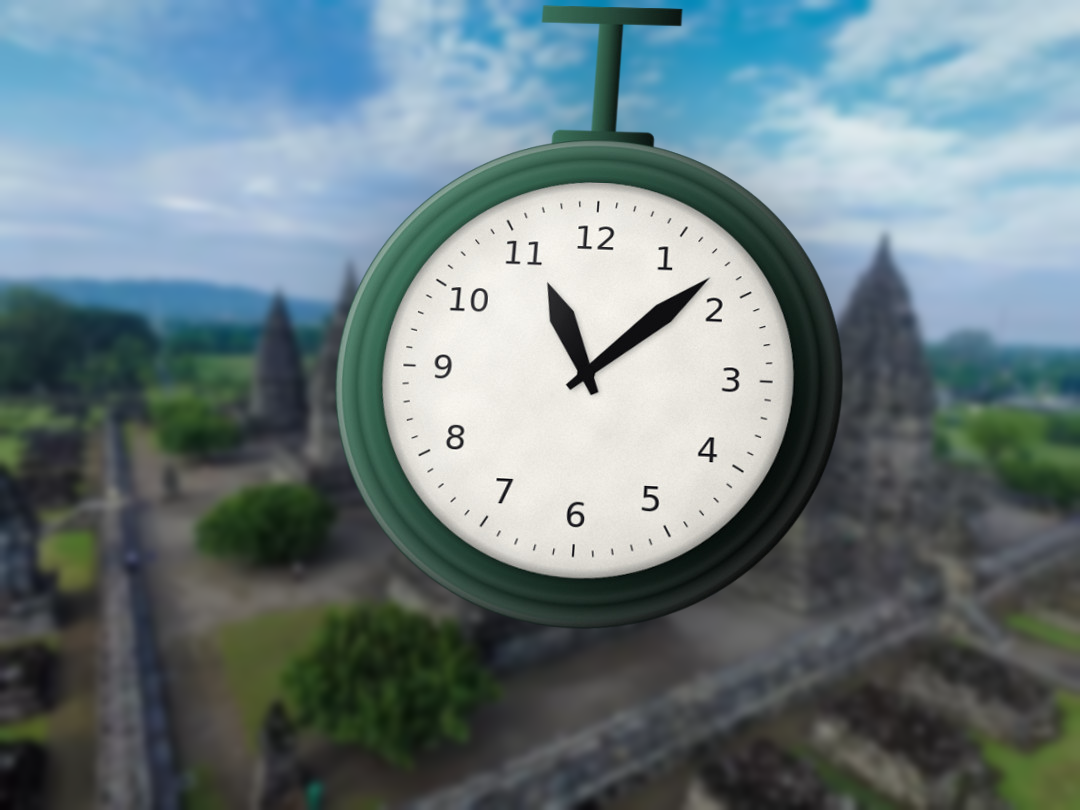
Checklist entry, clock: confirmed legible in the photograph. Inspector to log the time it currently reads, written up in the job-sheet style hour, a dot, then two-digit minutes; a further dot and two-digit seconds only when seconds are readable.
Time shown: 11.08
